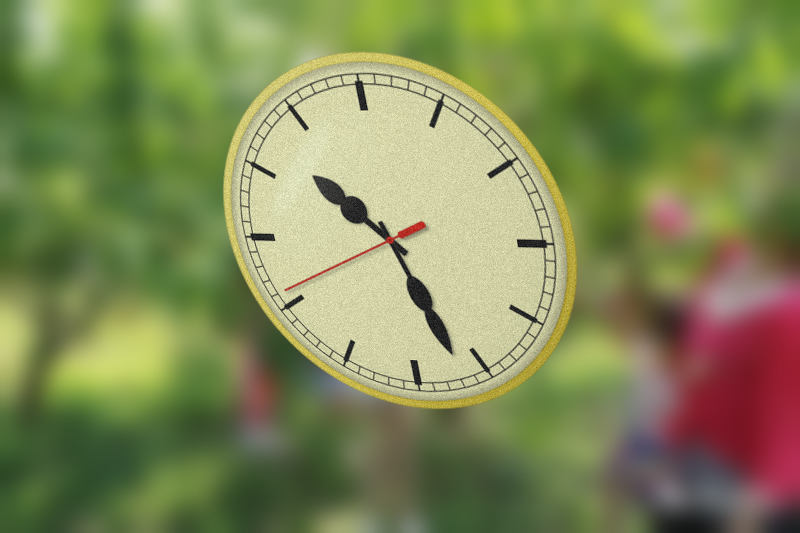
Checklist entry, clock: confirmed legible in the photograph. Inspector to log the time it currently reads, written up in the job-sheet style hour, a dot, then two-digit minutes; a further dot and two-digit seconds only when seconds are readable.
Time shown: 10.26.41
